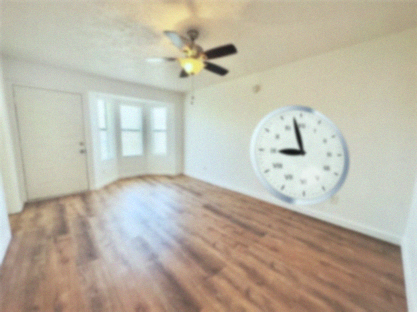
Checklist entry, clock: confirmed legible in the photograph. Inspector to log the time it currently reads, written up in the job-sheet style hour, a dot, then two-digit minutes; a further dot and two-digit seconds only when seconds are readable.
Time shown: 8.58
